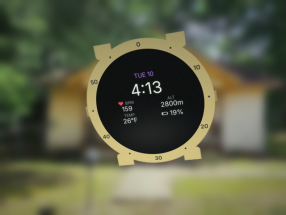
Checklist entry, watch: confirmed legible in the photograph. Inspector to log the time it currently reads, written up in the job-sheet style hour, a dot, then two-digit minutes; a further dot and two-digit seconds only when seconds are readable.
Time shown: 4.13
